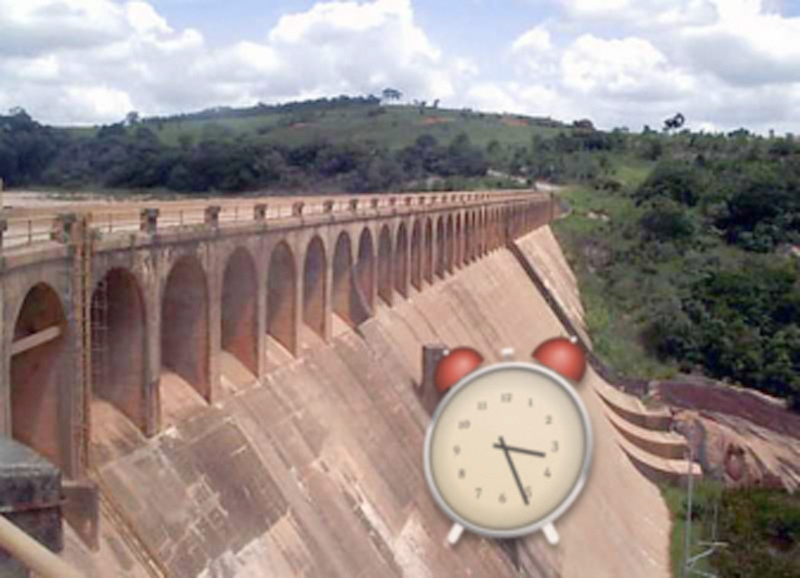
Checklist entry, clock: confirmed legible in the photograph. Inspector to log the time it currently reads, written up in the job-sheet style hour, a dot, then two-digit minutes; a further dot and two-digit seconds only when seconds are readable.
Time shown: 3.26
